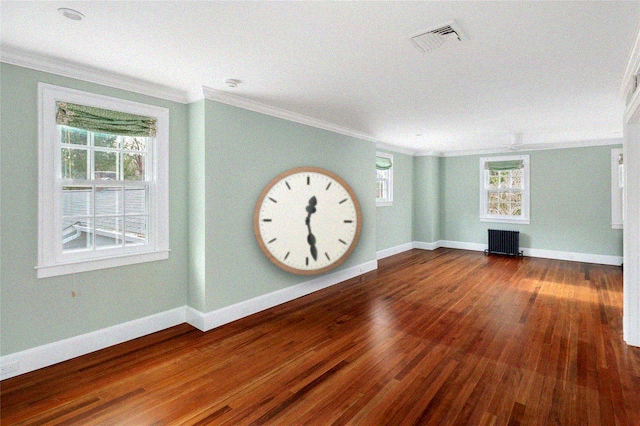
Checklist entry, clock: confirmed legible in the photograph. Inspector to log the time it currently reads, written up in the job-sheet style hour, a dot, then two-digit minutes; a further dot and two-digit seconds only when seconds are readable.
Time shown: 12.28
